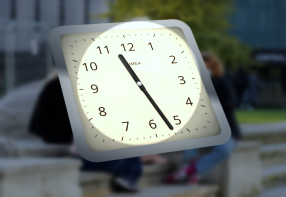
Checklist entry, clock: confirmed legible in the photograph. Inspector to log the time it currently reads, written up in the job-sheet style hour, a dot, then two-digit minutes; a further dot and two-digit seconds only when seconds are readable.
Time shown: 11.27
